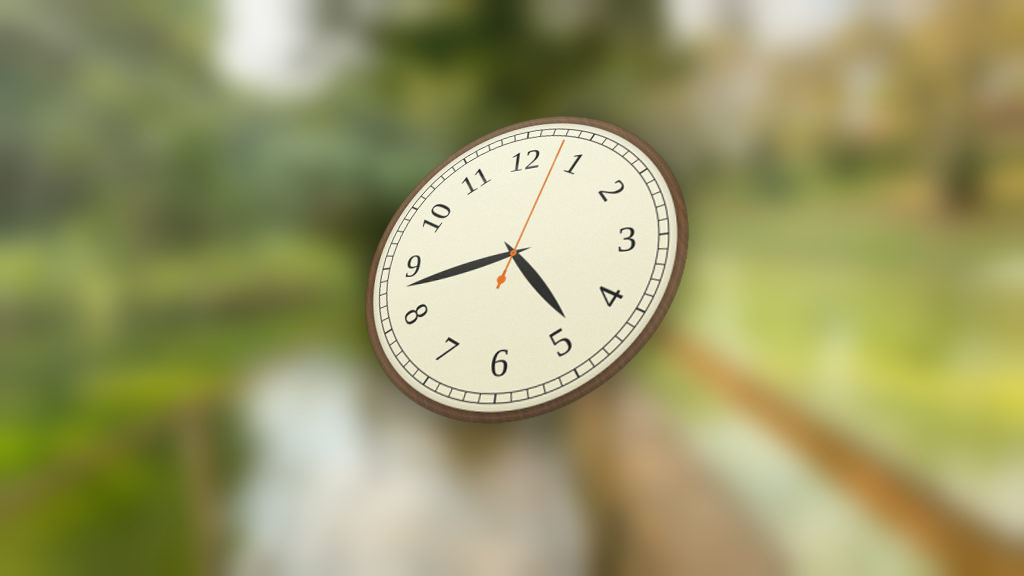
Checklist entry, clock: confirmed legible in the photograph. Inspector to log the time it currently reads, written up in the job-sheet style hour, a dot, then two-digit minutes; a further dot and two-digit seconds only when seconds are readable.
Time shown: 4.43.03
